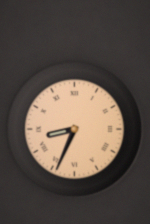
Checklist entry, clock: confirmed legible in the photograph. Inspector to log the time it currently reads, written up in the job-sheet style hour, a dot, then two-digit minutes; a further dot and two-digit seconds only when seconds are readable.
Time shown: 8.34
